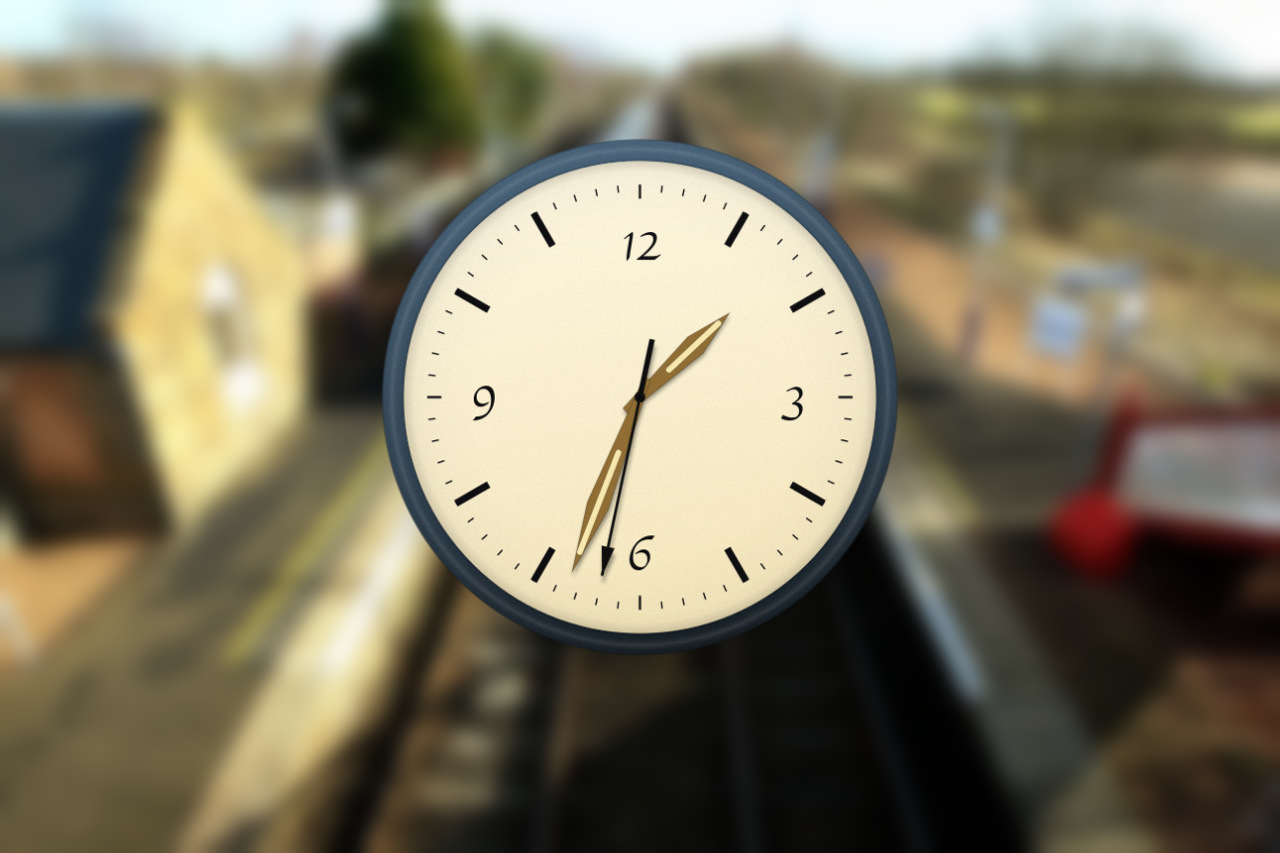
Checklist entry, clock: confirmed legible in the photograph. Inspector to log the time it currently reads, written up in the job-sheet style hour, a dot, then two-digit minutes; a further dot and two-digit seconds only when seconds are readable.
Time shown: 1.33.32
